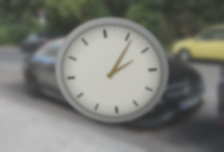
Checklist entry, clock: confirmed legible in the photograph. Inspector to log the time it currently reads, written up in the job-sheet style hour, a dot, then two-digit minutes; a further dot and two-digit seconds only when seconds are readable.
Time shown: 2.06
